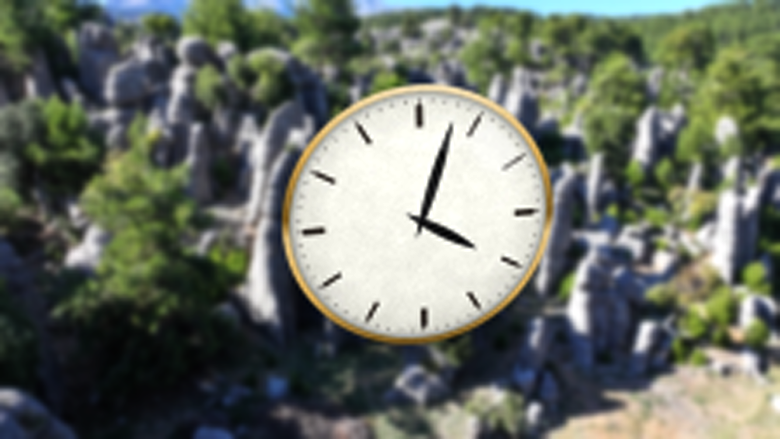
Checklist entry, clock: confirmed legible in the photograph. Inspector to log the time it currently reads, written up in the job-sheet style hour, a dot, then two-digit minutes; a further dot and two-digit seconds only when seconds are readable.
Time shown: 4.03
